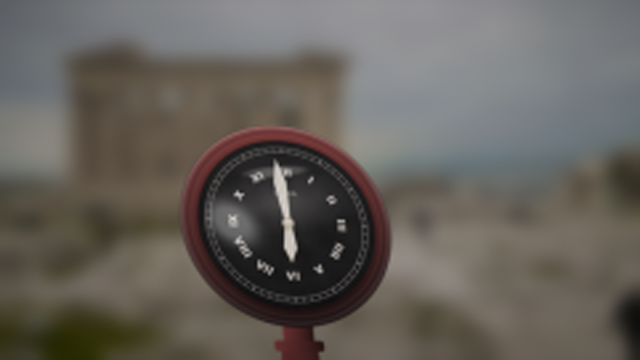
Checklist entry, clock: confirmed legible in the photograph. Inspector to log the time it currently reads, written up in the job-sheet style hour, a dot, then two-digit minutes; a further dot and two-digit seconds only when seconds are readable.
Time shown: 5.59
